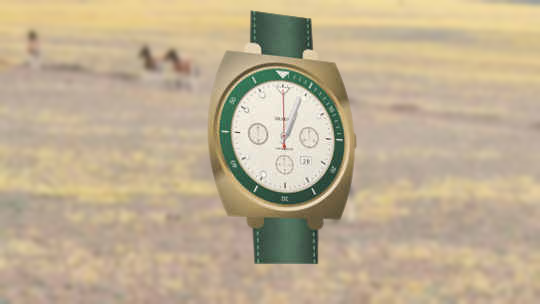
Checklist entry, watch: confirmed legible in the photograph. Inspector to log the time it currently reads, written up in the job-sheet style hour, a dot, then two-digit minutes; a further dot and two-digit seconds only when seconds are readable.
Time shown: 1.04
